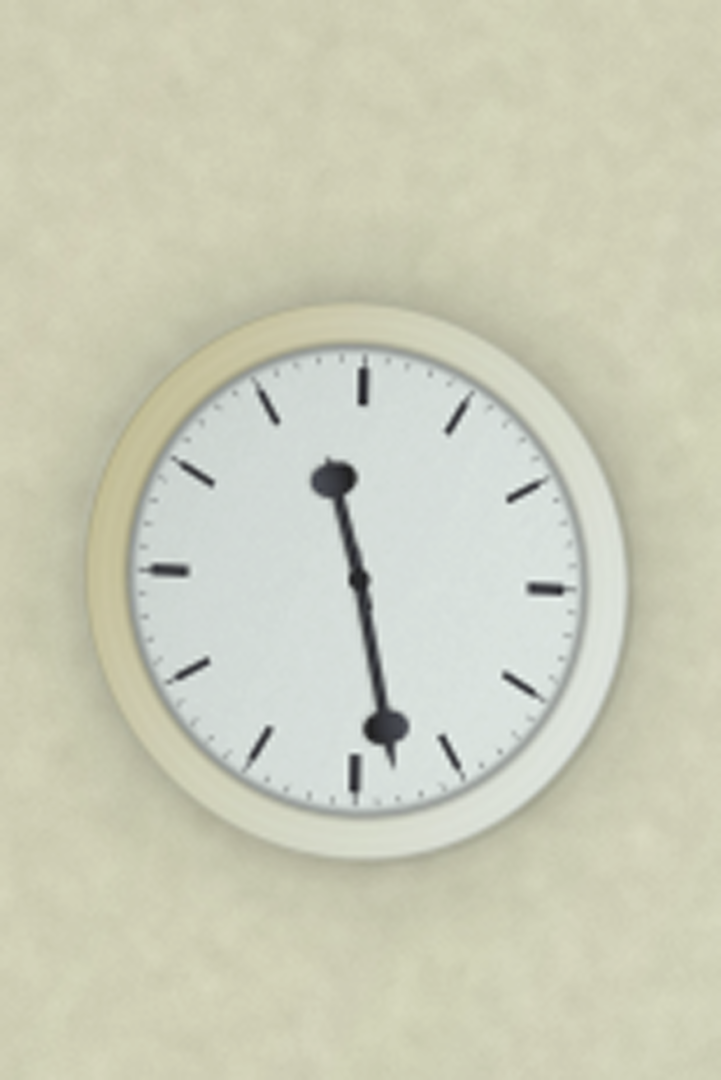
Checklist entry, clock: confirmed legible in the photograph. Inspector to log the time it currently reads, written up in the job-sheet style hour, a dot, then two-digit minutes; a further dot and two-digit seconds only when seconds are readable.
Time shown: 11.28
